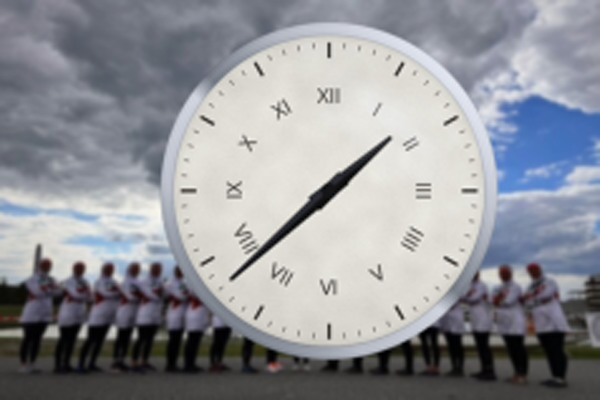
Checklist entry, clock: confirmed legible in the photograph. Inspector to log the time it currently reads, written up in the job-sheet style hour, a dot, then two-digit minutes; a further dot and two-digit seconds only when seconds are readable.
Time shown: 1.38
